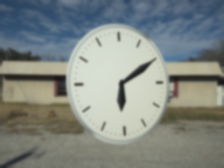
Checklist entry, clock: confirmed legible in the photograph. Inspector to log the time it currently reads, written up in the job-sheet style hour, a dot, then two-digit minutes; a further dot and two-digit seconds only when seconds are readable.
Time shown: 6.10
